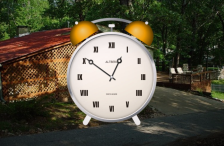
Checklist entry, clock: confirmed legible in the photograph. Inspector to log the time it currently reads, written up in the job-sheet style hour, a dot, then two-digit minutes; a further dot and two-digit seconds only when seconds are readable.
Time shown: 12.51
